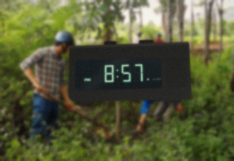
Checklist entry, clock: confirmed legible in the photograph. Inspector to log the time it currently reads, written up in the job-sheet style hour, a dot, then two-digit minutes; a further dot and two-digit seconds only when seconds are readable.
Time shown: 8.57
